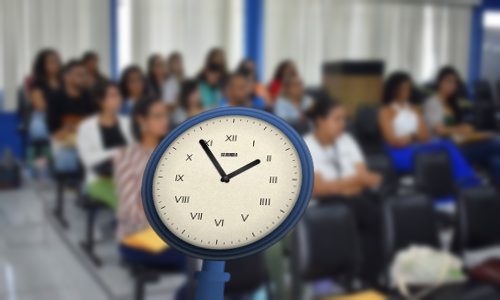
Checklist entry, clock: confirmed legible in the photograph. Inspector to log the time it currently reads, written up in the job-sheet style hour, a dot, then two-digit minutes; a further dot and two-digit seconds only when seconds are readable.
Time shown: 1.54
